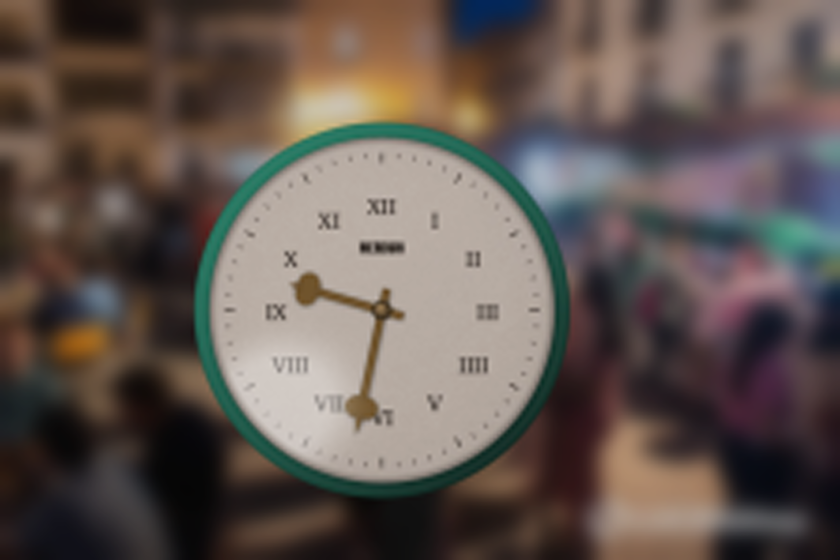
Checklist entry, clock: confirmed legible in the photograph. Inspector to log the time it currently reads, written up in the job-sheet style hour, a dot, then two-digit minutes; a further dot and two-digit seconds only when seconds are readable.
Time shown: 9.32
